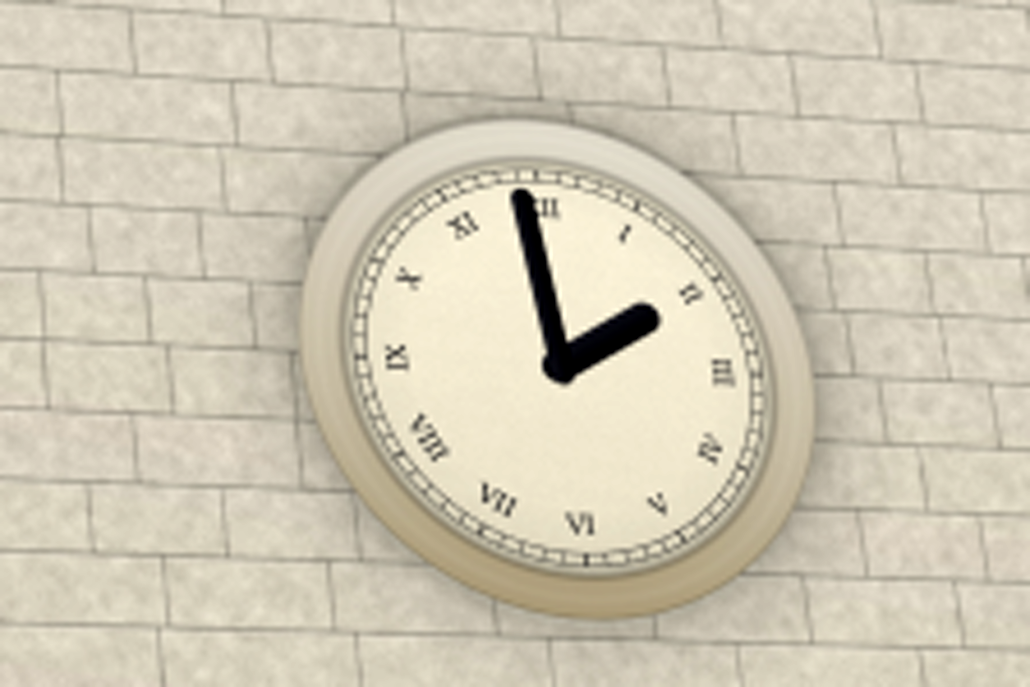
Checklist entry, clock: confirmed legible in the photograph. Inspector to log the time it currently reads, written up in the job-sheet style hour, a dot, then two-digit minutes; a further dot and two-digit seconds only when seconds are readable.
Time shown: 1.59
